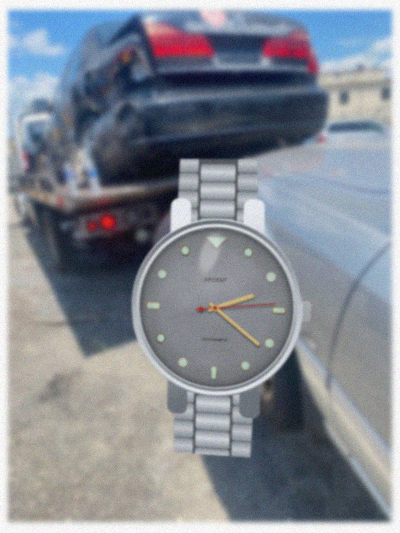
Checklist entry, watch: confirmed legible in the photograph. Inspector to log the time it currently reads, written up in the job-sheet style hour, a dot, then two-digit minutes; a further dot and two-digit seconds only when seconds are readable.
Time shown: 2.21.14
